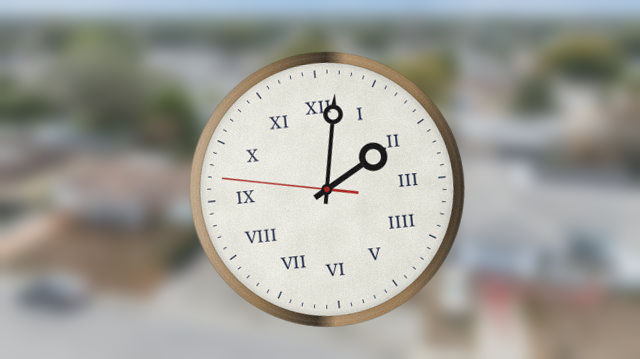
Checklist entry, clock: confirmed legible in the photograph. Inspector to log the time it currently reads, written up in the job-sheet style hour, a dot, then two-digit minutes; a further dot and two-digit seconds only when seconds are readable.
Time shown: 2.01.47
